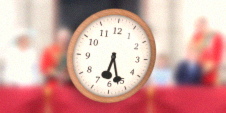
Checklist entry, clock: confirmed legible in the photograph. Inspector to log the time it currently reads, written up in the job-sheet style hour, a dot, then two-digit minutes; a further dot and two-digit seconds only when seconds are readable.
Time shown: 6.27
